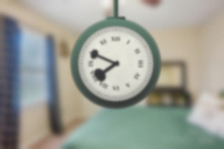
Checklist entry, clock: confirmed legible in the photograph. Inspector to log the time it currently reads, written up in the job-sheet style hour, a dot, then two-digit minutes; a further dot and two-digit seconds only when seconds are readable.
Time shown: 7.49
